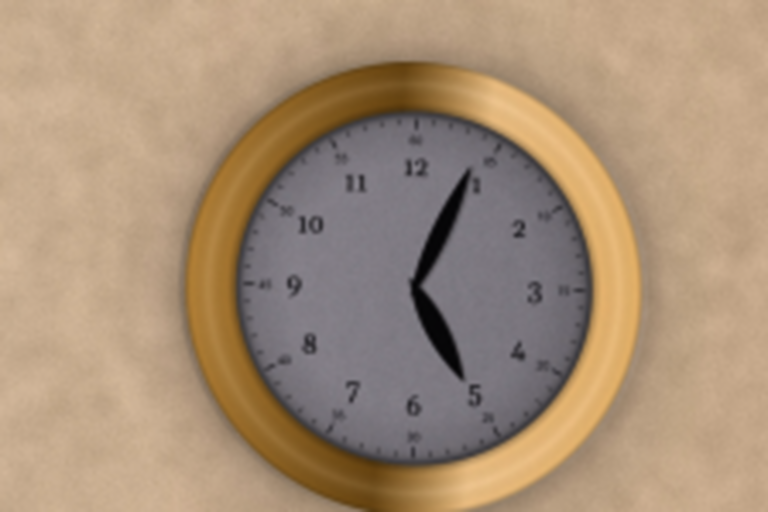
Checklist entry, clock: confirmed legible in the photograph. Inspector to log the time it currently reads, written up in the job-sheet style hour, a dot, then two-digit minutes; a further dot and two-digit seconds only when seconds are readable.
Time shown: 5.04
